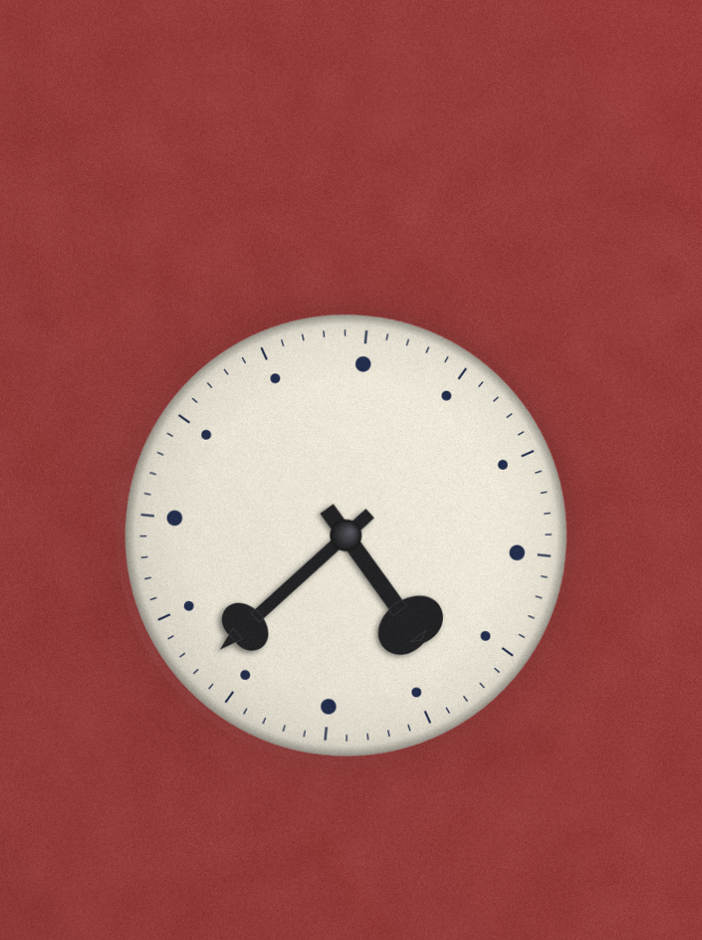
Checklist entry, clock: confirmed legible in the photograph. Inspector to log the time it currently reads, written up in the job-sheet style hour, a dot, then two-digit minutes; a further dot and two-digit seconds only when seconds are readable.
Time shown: 4.37
